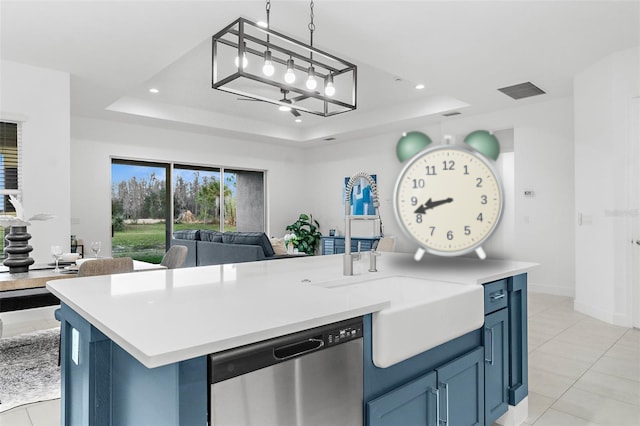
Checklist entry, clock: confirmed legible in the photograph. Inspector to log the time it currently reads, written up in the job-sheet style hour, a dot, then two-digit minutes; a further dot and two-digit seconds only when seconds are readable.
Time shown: 8.42
